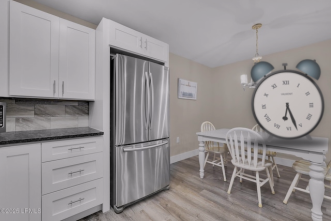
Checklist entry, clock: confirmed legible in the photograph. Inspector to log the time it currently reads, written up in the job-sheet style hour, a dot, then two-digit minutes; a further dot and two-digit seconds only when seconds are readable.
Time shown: 6.27
